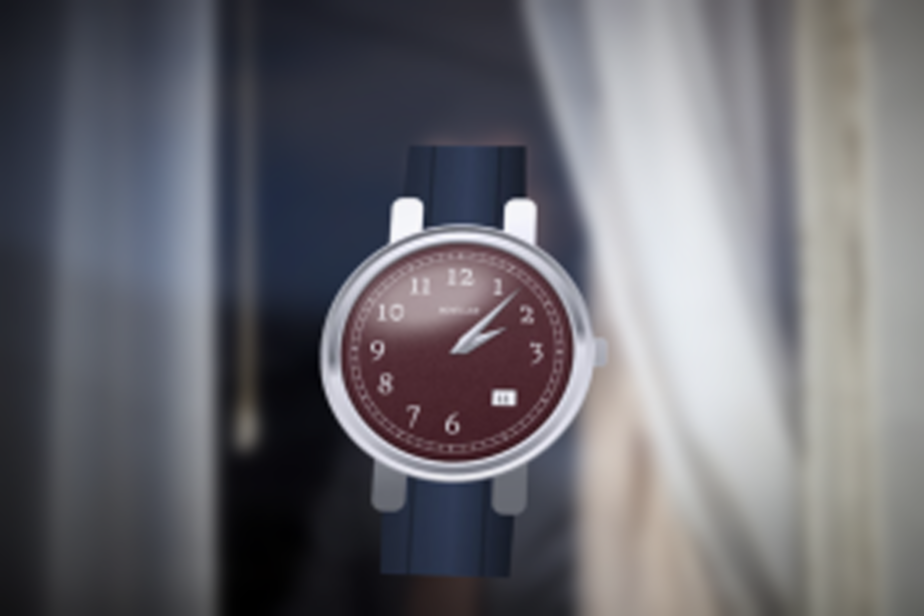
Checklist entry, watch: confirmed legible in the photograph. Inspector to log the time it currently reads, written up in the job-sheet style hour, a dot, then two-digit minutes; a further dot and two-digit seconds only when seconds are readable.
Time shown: 2.07
